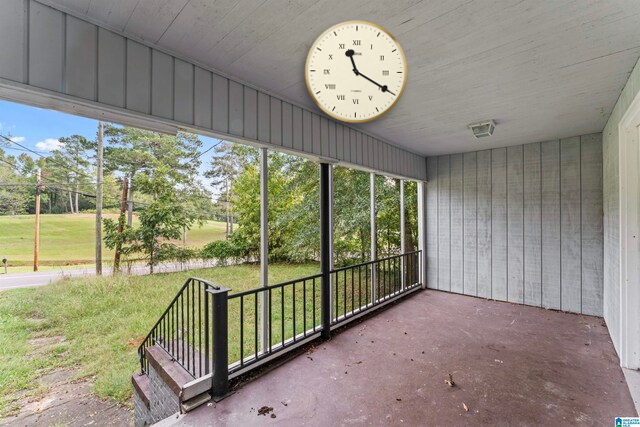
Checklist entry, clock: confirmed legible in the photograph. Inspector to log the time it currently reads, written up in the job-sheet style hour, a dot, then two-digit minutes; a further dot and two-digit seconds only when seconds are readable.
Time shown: 11.20
